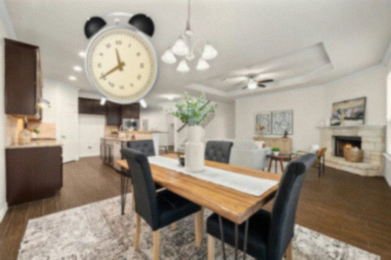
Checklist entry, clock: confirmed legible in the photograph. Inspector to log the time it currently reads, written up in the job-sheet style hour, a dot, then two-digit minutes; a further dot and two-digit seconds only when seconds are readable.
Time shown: 11.40
